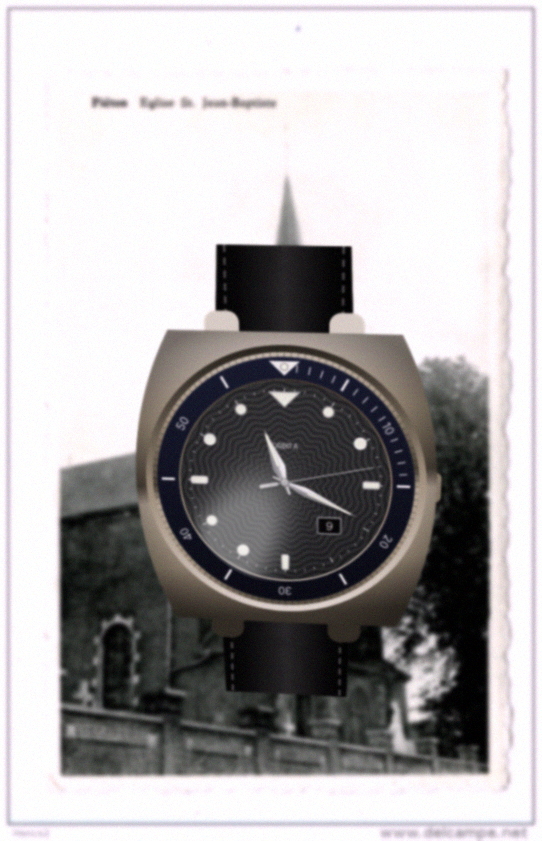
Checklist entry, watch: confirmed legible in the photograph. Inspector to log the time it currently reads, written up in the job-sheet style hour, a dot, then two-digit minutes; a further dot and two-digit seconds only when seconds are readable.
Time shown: 11.19.13
